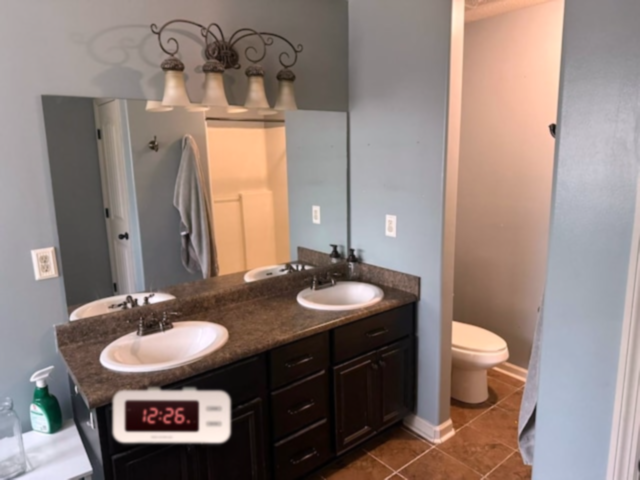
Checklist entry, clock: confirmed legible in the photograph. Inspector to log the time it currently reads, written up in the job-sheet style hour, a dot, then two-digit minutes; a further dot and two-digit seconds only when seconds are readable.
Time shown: 12.26
